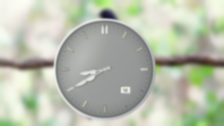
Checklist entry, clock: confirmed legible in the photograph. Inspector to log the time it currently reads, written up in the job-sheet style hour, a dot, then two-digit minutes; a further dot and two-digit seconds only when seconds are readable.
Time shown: 8.40
